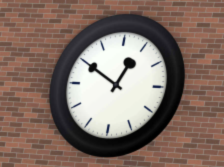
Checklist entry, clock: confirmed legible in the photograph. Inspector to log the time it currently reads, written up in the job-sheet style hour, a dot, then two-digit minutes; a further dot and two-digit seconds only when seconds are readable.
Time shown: 12.50
